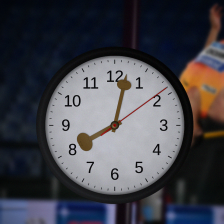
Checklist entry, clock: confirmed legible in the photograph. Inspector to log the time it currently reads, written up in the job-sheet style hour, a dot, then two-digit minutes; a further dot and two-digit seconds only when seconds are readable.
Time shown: 8.02.09
